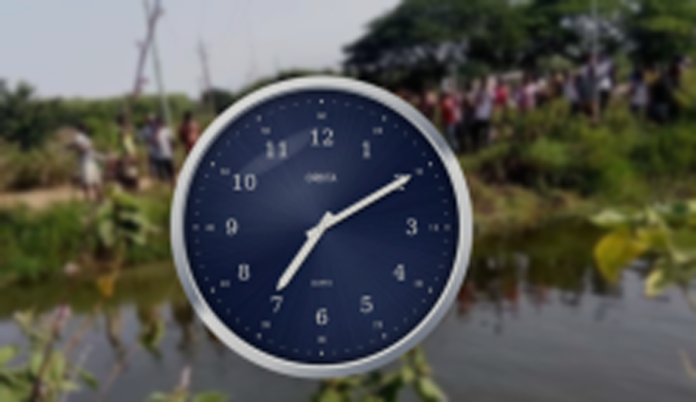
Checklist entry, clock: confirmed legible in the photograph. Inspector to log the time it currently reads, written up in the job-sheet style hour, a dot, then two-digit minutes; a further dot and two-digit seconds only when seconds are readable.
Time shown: 7.10
